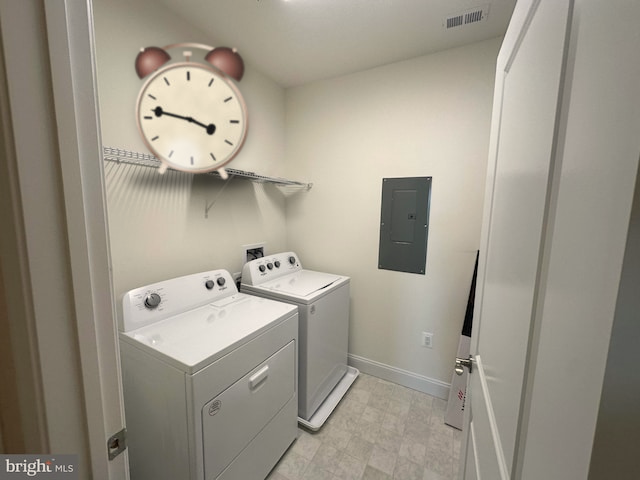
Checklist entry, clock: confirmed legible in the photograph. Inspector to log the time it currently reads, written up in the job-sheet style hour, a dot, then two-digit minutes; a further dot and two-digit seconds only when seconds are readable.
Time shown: 3.47
